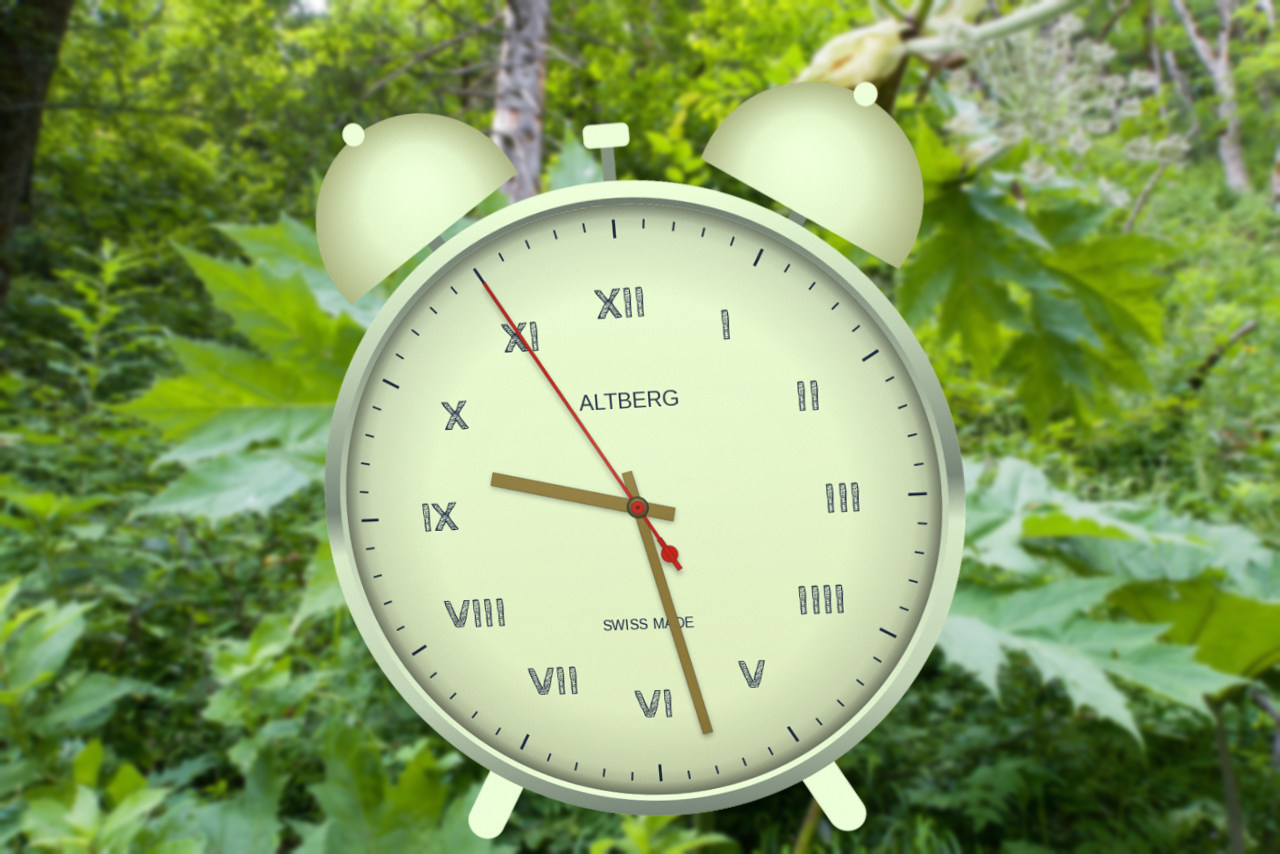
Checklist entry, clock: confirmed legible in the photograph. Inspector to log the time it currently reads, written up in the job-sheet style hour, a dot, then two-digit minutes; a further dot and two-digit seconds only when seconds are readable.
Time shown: 9.27.55
